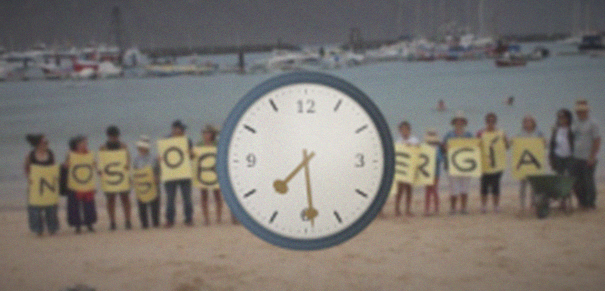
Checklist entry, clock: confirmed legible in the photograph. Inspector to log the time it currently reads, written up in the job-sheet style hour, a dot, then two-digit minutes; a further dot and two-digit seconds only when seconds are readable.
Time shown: 7.29
